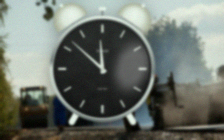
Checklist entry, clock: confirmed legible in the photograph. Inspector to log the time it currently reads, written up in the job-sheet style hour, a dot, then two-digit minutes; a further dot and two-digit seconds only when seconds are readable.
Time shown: 11.52
